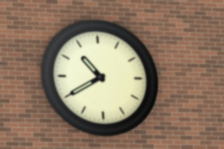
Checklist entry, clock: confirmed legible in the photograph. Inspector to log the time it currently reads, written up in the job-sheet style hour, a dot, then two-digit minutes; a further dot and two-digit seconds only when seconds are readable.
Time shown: 10.40
